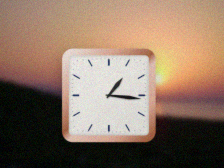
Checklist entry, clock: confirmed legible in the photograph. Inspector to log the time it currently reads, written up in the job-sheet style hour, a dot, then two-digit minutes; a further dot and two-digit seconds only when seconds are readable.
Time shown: 1.16
